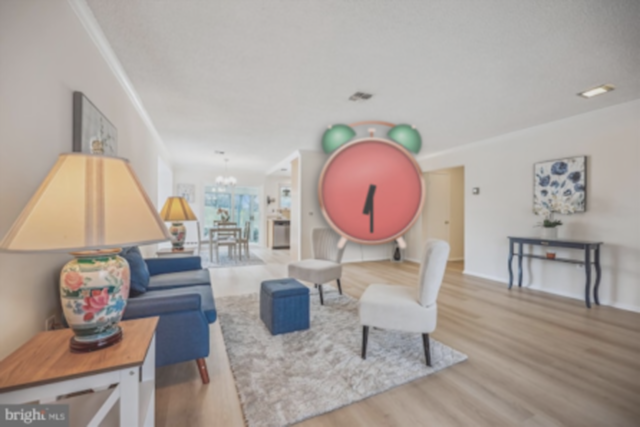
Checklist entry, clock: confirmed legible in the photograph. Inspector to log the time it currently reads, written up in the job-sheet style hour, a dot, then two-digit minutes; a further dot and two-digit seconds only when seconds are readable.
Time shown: 6.30
